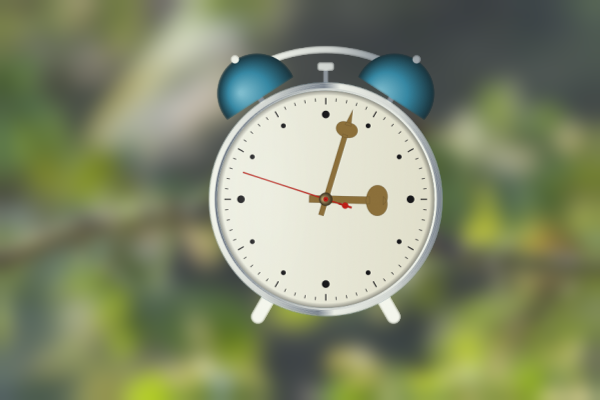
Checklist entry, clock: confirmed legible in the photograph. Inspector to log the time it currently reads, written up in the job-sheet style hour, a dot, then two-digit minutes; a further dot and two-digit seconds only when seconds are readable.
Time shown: 3.02.48
